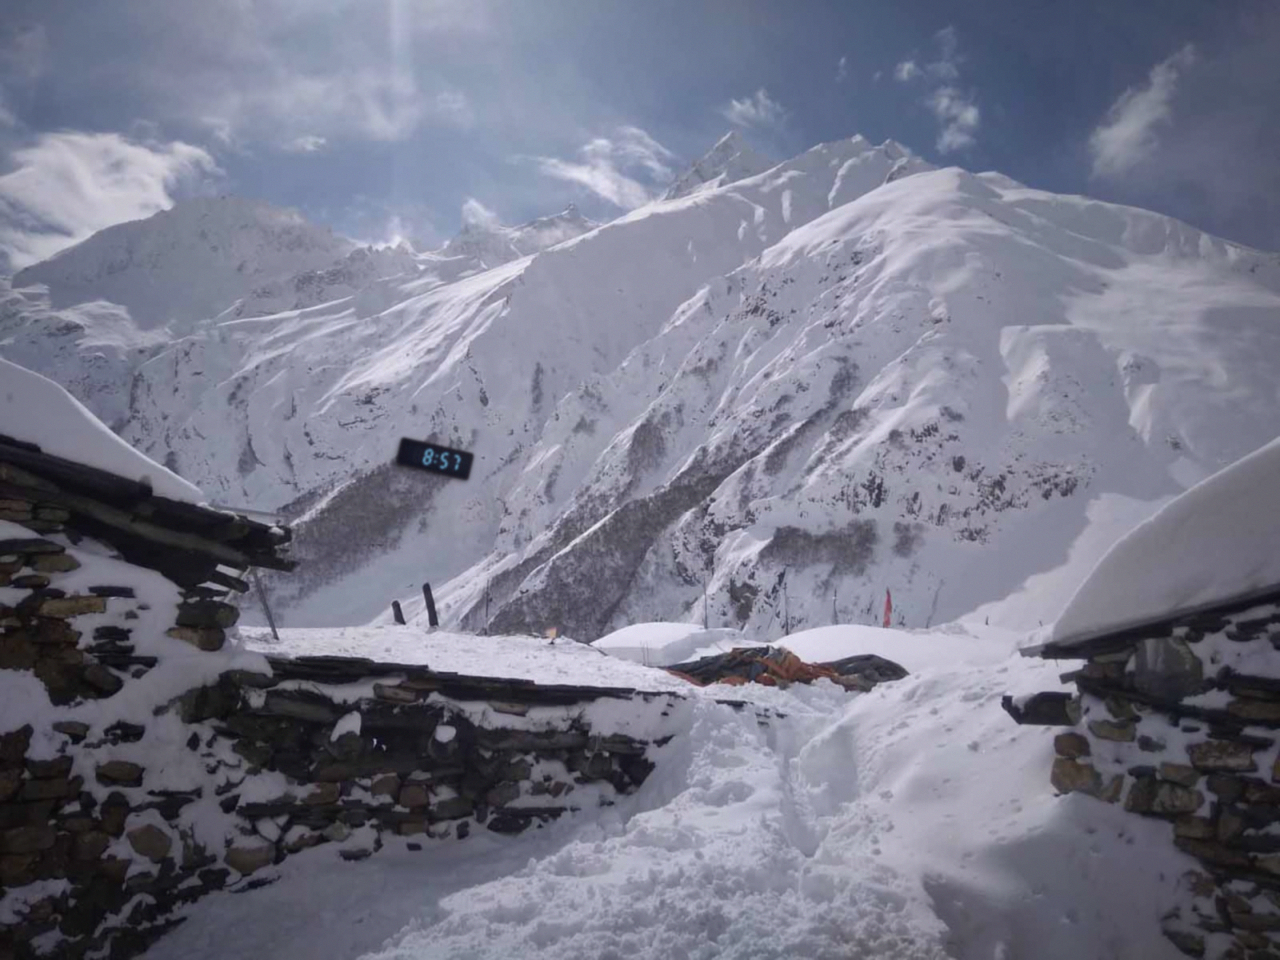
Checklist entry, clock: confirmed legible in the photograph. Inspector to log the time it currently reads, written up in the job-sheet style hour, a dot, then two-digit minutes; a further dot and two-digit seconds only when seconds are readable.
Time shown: 8.57
